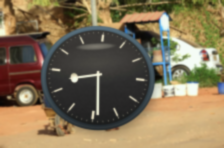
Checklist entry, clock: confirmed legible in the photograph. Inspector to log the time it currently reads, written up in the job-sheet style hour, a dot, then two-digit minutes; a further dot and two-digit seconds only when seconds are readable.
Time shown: 8.29
